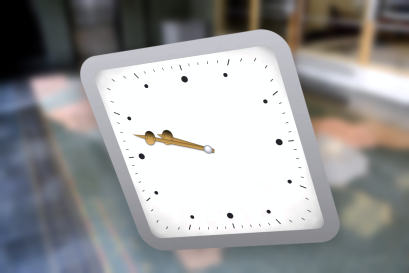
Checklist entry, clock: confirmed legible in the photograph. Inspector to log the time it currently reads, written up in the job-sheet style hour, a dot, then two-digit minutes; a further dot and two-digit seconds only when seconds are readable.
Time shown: 9.48
